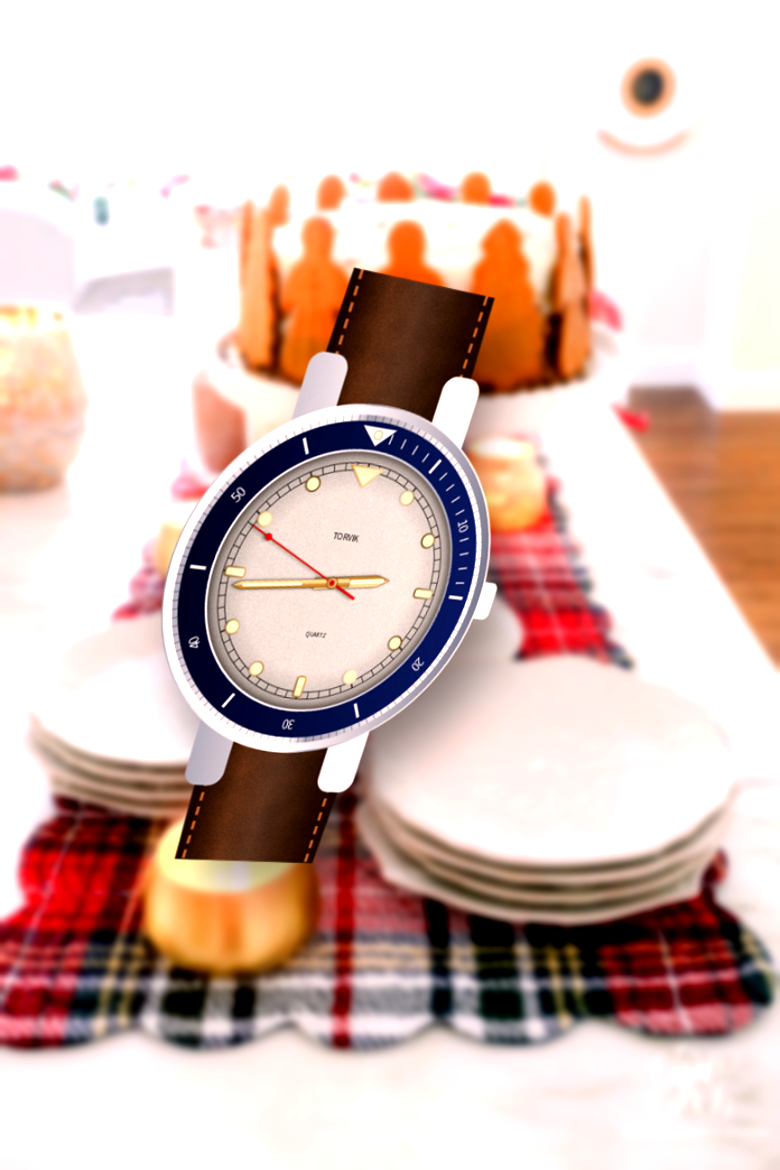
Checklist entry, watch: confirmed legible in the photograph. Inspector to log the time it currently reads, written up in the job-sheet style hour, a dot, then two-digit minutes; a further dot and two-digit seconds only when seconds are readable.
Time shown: 2.43.49
